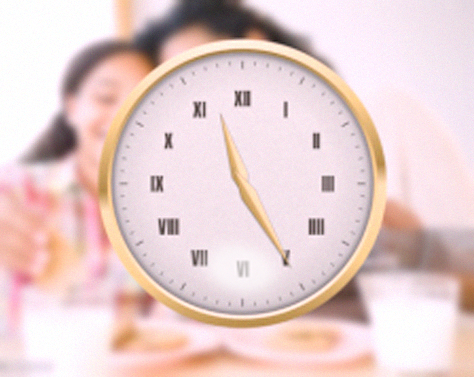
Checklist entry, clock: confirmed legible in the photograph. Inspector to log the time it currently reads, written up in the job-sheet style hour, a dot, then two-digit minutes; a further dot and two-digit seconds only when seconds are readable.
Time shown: 11.25
